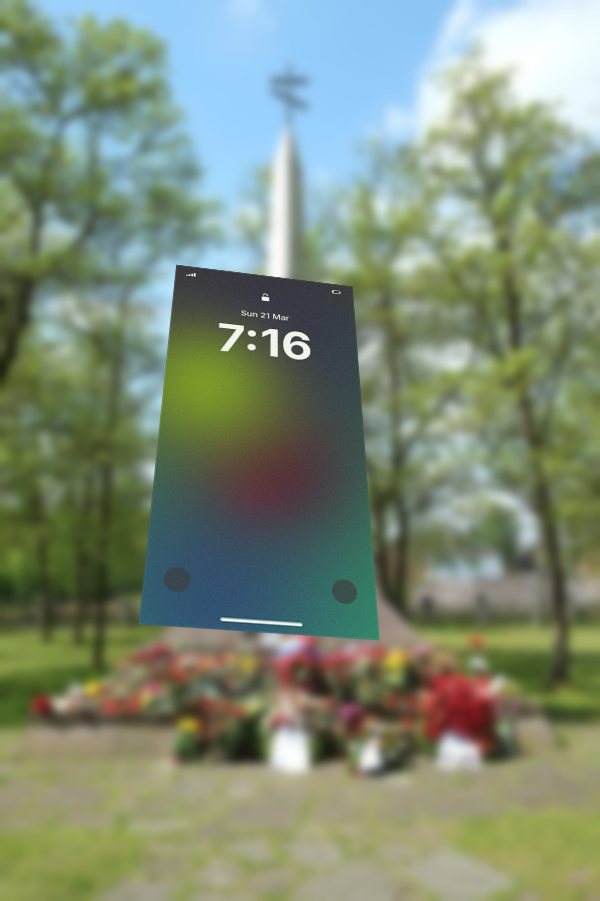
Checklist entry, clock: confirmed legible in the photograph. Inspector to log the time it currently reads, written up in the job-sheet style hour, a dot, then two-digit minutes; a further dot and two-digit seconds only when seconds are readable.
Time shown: 7.16
